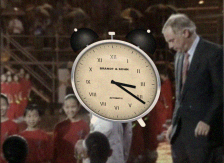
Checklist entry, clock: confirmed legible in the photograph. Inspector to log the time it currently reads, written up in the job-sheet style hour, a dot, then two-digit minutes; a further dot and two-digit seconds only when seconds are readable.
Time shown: 3.21
